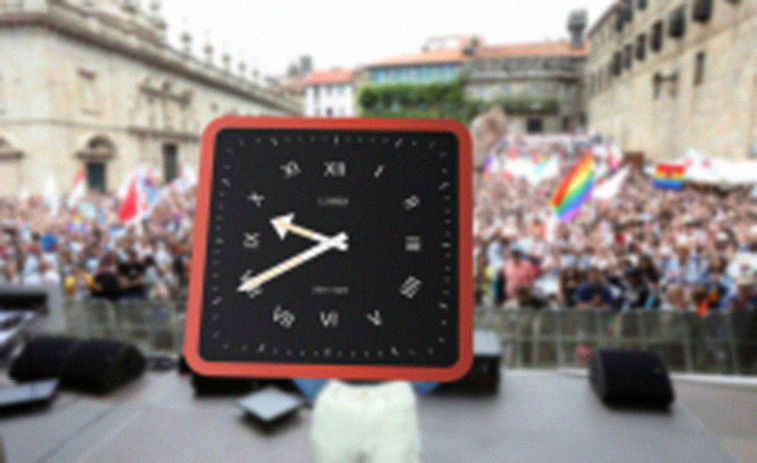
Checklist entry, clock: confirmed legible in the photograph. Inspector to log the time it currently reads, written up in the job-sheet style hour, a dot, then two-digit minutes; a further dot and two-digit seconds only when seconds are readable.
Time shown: 9.40
